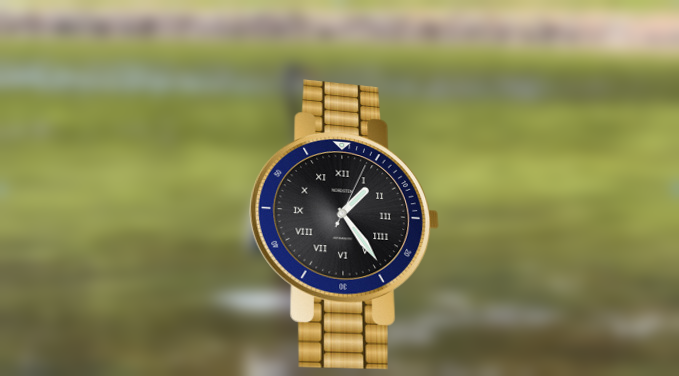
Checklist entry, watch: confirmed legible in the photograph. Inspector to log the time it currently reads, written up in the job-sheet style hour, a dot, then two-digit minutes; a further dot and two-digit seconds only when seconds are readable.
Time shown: 1.24.04
